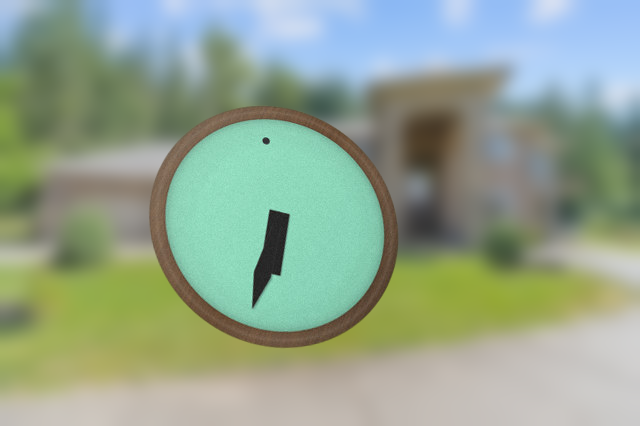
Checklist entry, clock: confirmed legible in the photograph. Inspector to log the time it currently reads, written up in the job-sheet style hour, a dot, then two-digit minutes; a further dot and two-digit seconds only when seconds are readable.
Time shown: 6.34
